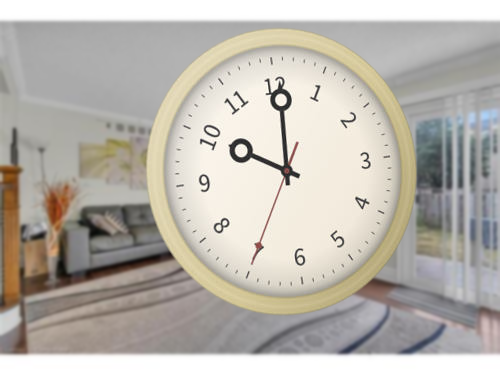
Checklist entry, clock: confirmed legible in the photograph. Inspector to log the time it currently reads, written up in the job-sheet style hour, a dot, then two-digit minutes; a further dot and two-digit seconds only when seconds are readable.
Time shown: 10.00.35
